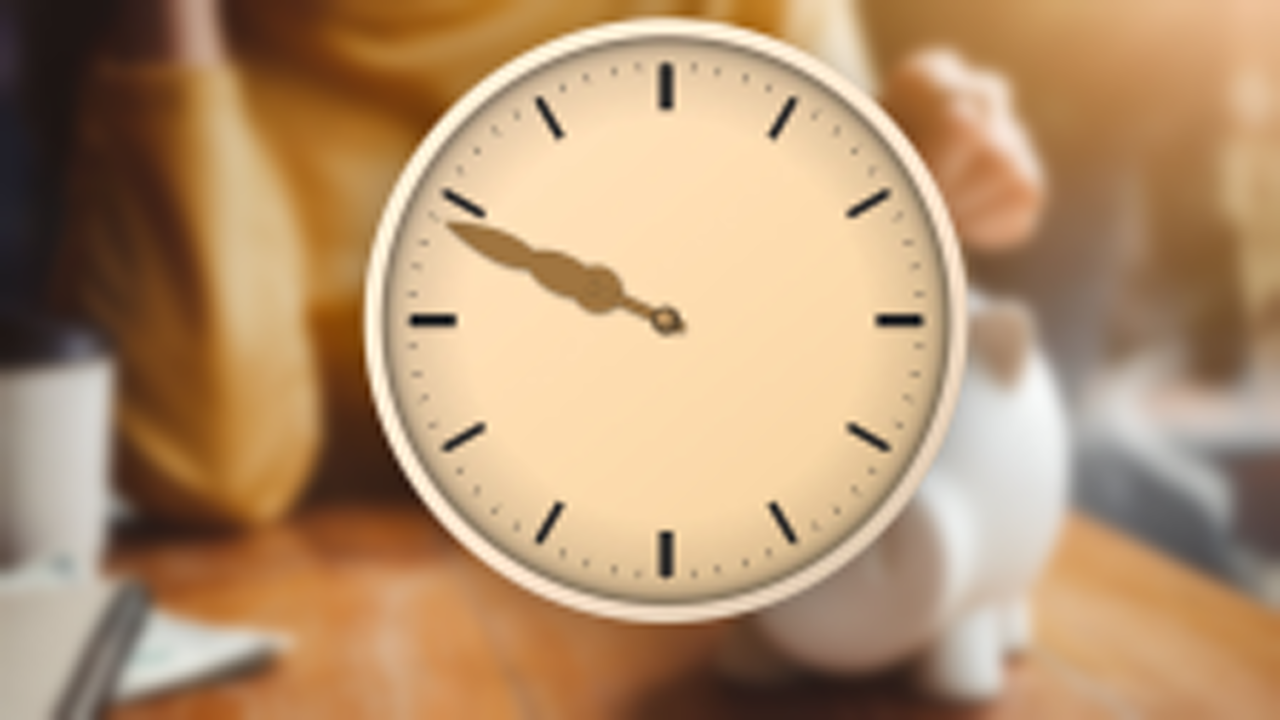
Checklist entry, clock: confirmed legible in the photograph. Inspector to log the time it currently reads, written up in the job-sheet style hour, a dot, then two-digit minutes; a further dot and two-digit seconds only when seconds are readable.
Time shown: 9.49
